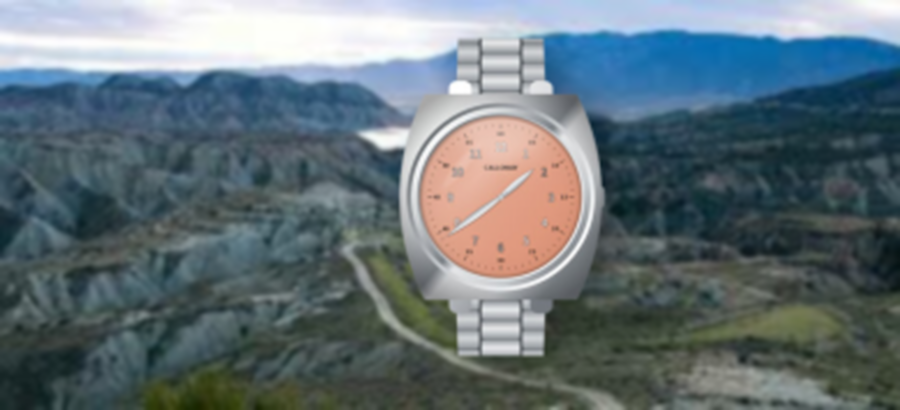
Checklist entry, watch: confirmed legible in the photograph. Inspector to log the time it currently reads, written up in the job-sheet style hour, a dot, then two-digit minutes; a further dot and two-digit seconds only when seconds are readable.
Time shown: 1.39
